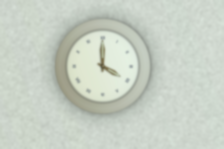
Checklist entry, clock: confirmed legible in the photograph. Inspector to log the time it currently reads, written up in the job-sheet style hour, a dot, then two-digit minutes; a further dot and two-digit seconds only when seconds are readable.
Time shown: 4.00
